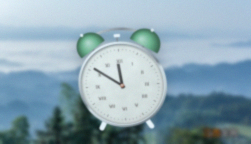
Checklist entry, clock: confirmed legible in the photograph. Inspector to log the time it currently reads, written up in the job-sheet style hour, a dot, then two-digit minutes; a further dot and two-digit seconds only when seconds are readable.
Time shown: 11.51
